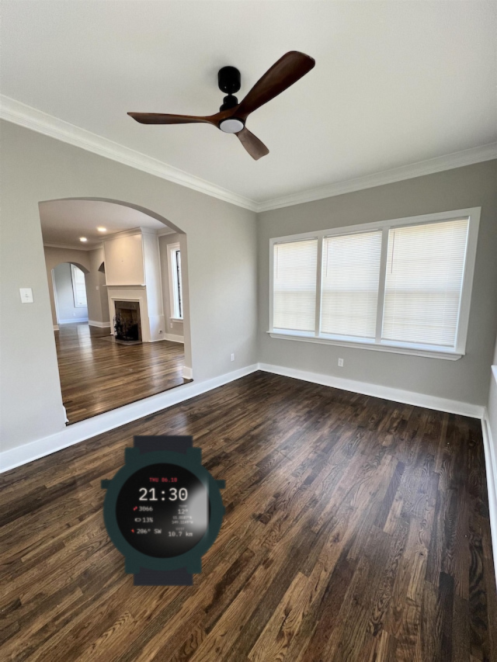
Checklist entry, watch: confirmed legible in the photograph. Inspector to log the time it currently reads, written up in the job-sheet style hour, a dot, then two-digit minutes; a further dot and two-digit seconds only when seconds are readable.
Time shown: 21.30
